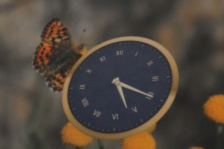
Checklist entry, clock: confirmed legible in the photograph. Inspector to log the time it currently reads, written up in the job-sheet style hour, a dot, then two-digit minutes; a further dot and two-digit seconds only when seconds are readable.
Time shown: 5.20
